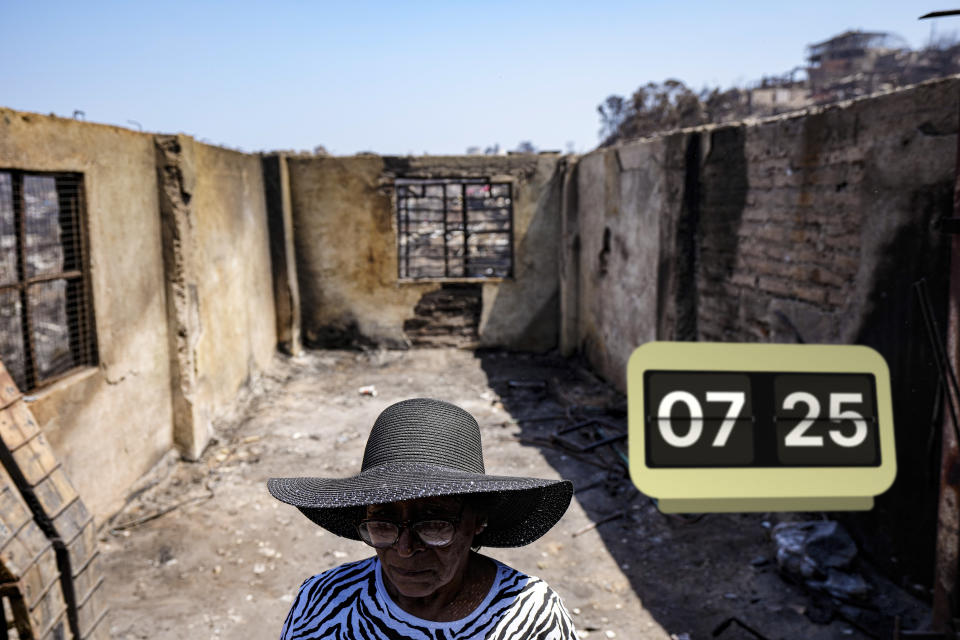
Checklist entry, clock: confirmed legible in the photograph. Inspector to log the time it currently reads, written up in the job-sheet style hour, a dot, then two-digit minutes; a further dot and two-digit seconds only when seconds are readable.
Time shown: 7.25
